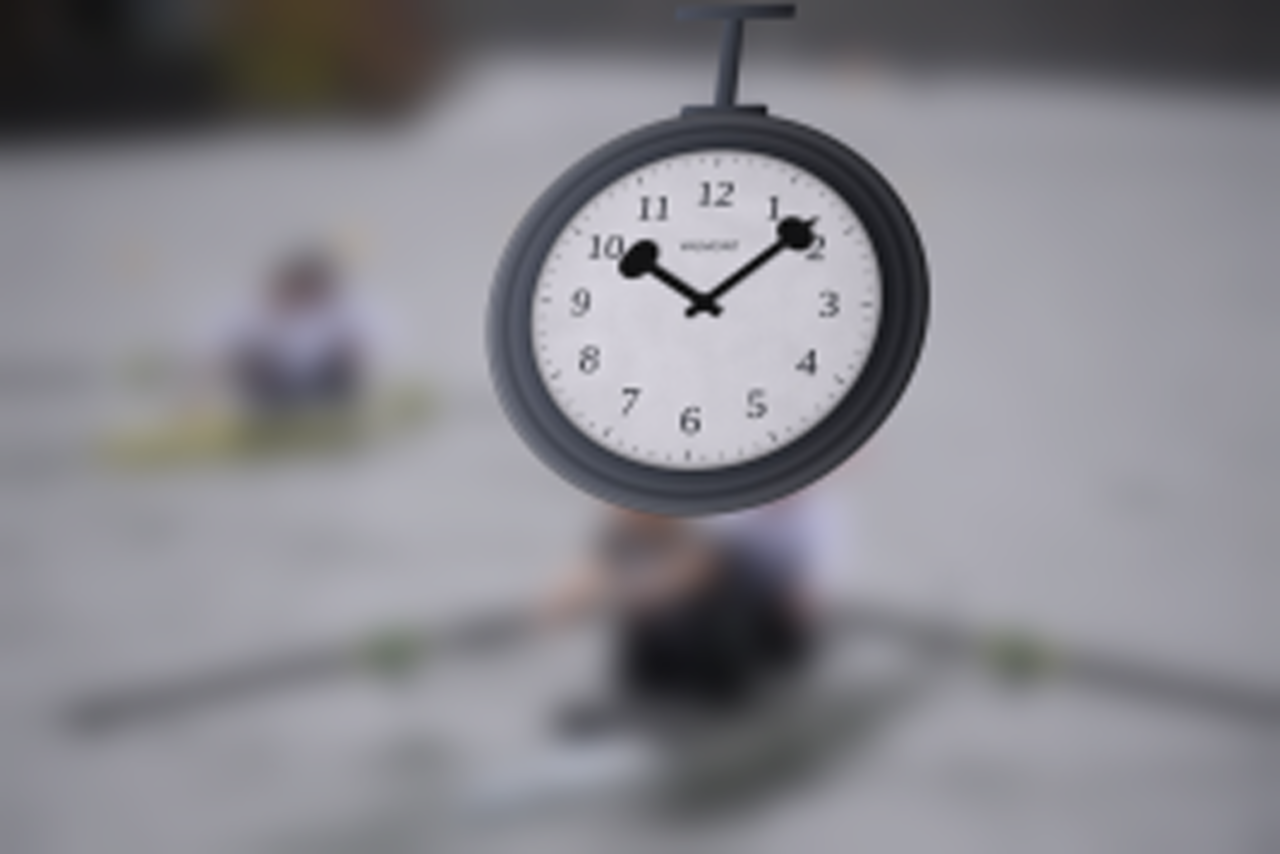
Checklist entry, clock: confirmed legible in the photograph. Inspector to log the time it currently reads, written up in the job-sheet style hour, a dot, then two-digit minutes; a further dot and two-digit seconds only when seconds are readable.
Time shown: 10.08
